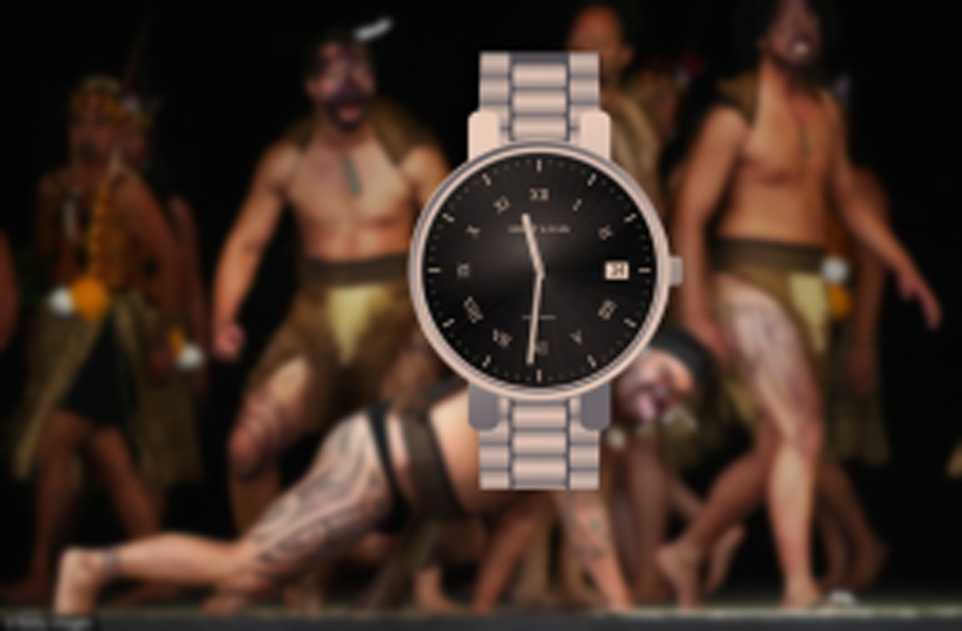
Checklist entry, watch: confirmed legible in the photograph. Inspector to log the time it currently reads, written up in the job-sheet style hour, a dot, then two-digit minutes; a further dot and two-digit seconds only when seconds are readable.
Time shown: 11.31
